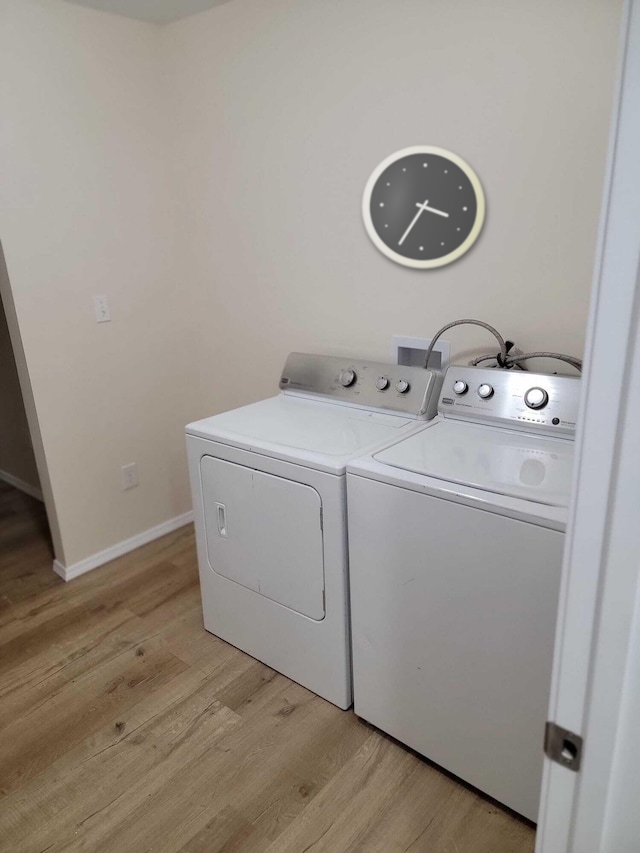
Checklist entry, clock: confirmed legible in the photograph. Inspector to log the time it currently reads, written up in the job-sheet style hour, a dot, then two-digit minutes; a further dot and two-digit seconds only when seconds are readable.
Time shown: 3.35
